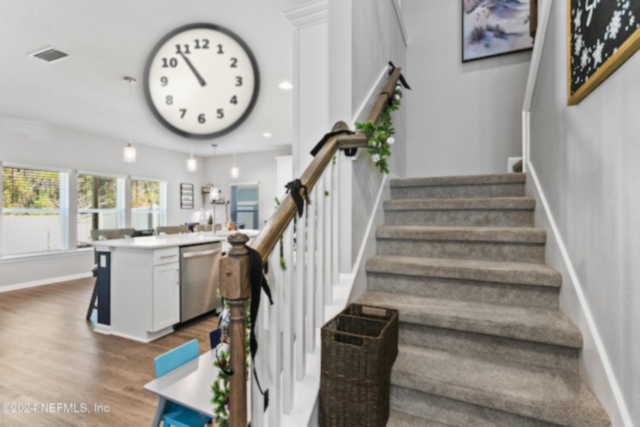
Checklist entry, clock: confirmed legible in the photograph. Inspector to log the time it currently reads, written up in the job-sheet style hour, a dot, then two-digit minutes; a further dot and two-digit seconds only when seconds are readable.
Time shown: 10.54
